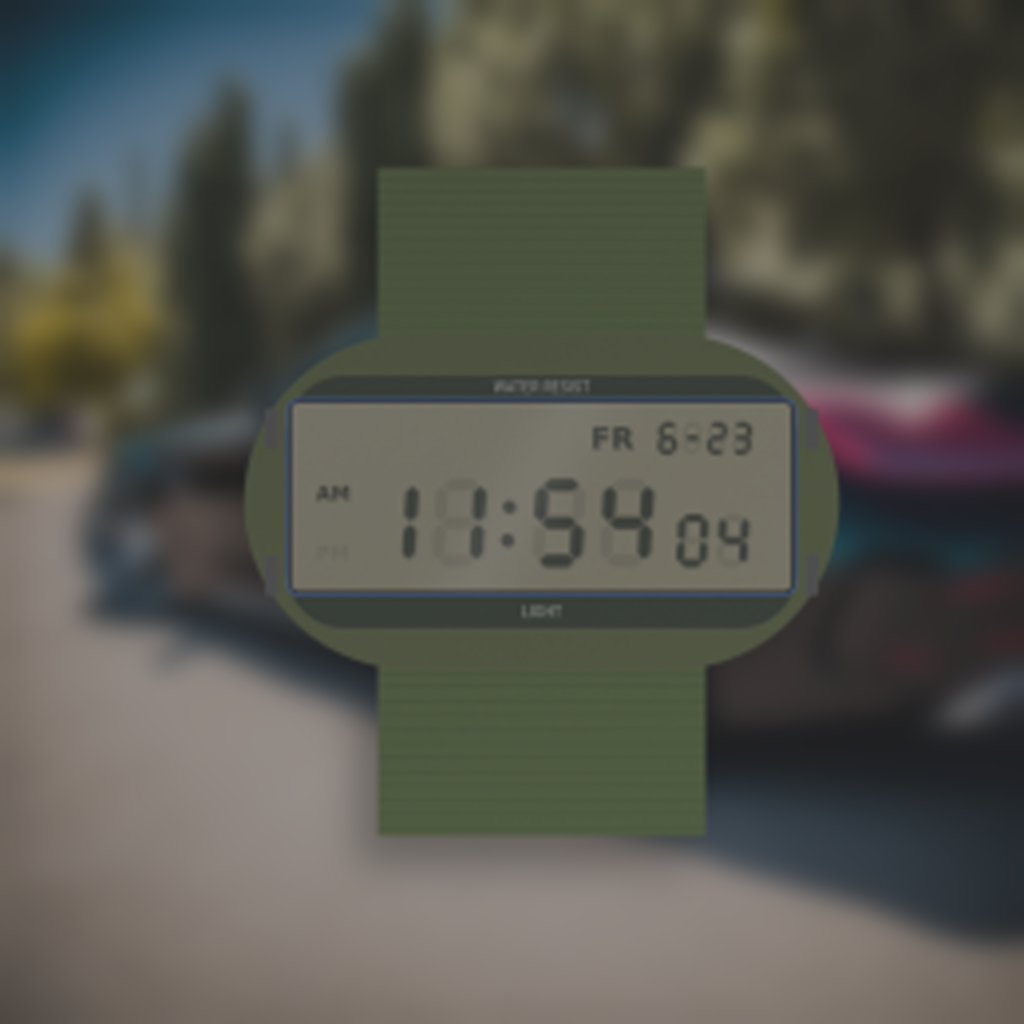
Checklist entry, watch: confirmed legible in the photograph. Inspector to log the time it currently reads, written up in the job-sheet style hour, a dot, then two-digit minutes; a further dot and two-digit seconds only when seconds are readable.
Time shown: 11.54.04
